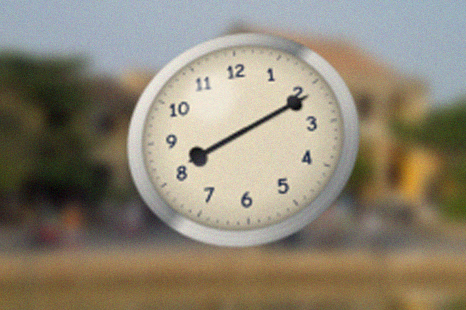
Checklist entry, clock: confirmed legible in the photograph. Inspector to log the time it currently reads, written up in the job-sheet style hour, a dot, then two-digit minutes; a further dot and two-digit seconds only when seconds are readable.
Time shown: 8.11
